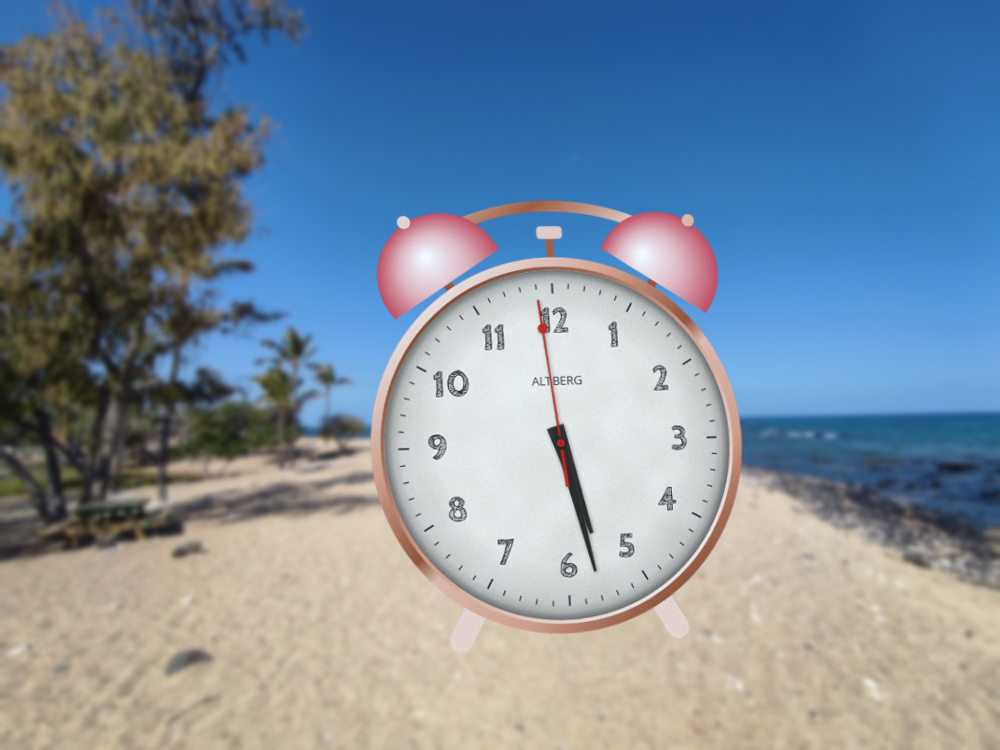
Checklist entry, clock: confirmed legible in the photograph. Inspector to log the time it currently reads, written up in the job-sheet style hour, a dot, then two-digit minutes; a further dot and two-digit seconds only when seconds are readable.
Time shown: 5.27.59
